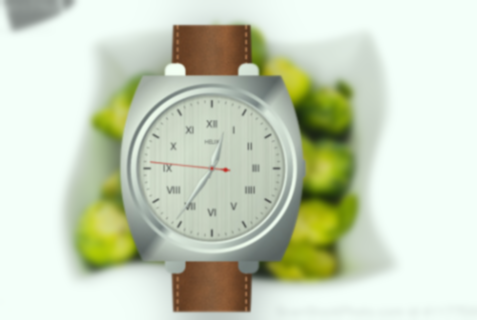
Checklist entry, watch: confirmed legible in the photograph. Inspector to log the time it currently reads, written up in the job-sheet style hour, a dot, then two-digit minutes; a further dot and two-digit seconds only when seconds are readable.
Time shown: 12.35.46
